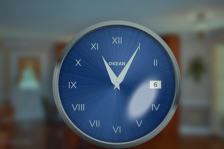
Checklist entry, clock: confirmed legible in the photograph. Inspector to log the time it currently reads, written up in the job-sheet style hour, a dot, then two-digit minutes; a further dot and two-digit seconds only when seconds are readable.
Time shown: 11.05
